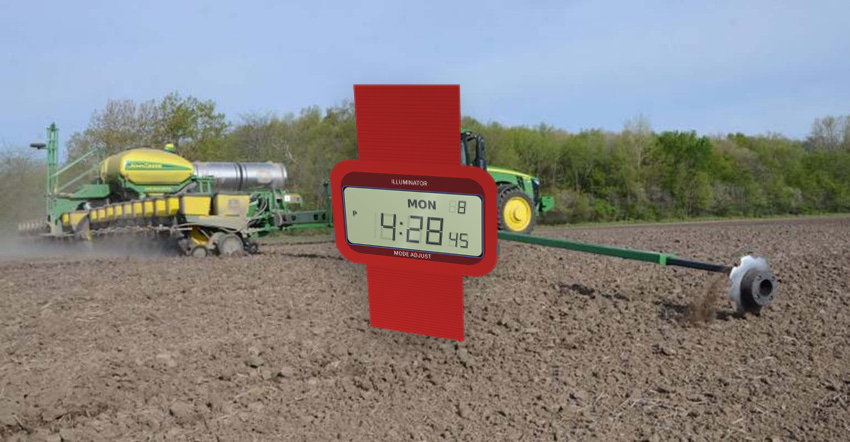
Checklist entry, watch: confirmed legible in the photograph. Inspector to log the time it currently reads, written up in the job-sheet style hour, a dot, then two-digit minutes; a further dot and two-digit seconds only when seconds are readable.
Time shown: 4.28.45
